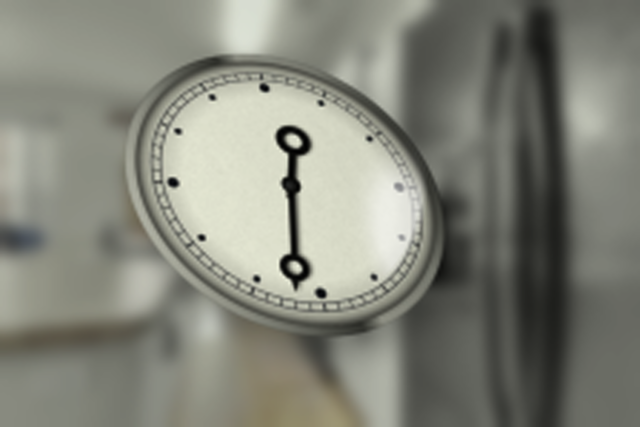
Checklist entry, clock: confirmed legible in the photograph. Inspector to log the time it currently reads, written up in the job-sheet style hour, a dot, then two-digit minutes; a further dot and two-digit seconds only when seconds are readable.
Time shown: 12.32
